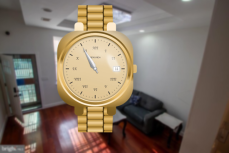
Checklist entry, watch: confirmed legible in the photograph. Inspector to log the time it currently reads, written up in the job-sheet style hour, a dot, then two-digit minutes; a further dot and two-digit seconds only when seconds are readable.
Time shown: 10.55
